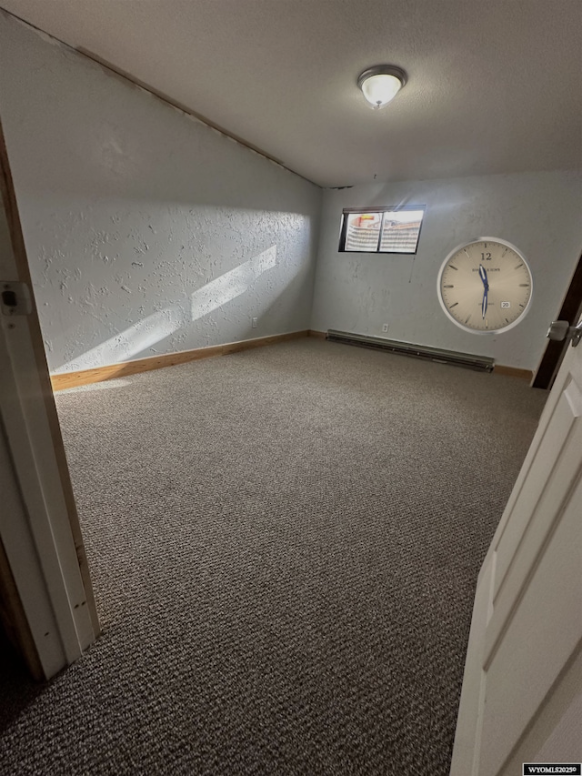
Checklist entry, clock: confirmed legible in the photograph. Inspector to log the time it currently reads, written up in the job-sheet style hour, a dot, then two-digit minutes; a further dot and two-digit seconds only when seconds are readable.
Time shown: 11.31
